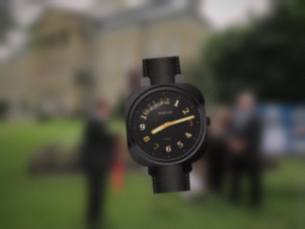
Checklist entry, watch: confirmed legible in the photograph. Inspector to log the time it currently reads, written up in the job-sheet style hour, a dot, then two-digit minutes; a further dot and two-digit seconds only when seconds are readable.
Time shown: 8.13
